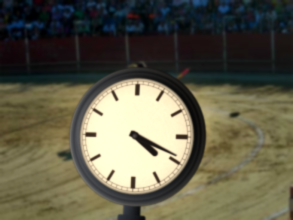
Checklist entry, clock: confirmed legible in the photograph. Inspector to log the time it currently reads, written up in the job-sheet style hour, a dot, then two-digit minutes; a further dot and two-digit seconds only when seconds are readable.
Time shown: 4.19
